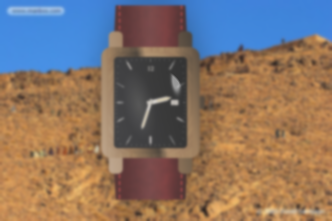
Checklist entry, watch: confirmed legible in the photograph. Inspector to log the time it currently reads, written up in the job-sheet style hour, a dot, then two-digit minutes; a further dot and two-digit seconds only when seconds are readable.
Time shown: 2.33
